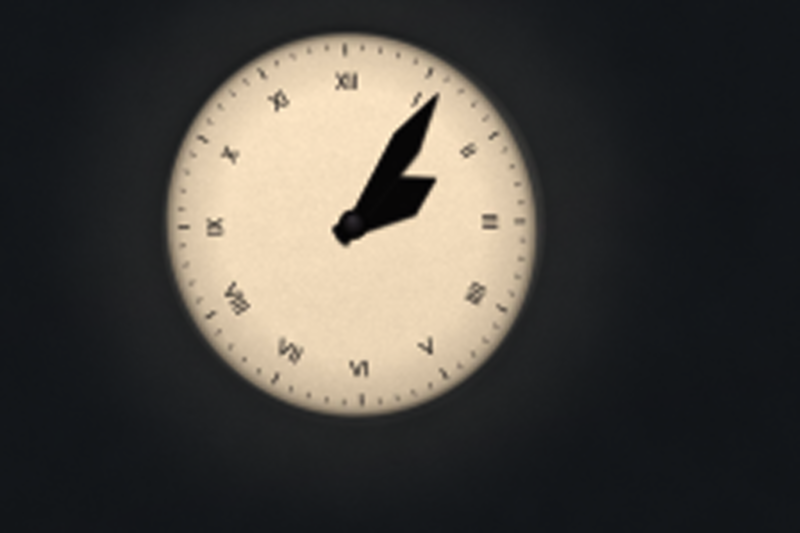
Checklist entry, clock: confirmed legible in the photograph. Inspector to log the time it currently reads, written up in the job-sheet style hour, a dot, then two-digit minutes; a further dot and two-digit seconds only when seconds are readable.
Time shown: 2.06
